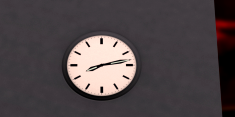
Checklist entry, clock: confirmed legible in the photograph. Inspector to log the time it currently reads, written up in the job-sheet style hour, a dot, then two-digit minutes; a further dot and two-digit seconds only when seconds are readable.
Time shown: 8.13
